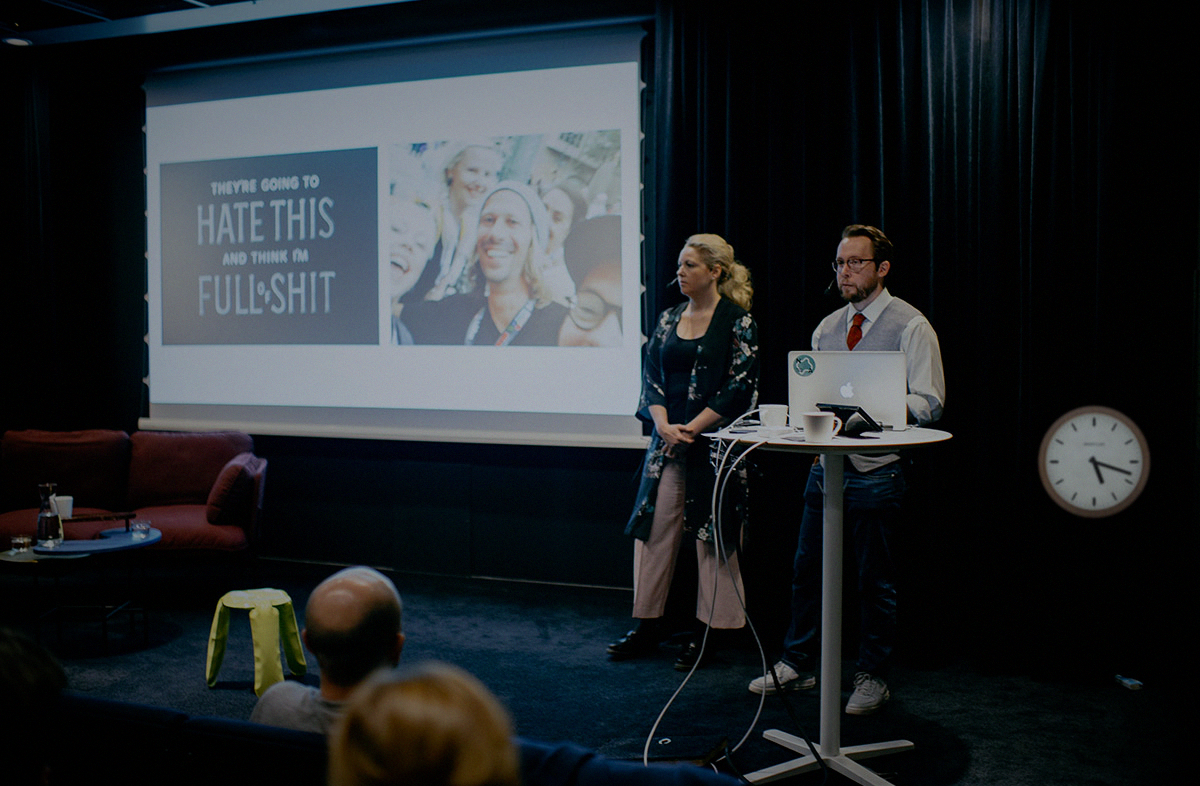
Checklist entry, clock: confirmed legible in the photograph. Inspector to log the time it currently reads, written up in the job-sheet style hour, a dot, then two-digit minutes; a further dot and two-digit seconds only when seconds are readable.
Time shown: 5.18
